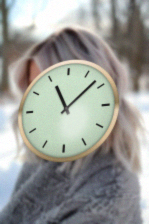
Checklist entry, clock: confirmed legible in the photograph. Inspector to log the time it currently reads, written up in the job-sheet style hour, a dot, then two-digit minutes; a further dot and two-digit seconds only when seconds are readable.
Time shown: 11.08
